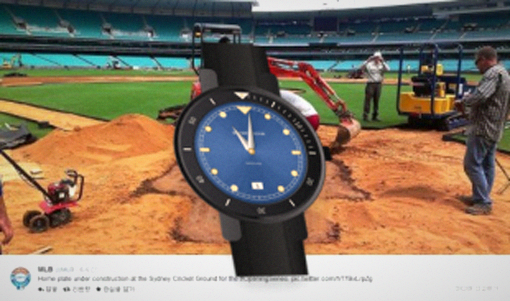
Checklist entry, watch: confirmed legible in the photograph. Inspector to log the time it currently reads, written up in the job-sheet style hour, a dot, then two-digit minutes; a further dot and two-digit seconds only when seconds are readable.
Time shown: 11.01
